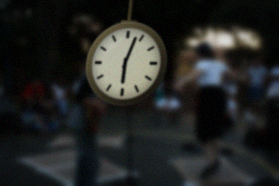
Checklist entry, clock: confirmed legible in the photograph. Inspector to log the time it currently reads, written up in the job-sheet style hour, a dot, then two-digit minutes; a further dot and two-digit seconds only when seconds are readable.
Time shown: 6.03
